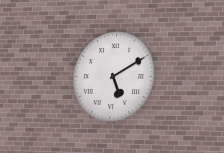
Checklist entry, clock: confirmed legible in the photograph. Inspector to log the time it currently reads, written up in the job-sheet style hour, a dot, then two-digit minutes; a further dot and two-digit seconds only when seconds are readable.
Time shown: 5.10
